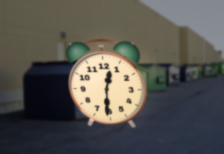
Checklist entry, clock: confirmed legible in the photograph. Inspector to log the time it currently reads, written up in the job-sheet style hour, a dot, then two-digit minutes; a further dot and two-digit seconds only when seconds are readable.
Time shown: 12.31
